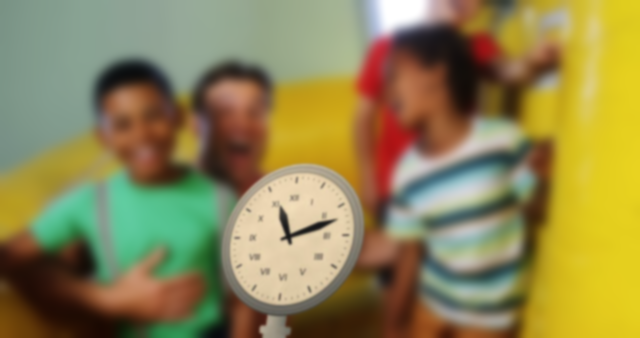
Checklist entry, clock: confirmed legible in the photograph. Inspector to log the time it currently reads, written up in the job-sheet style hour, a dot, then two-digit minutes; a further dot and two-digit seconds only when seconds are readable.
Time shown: 11.12
